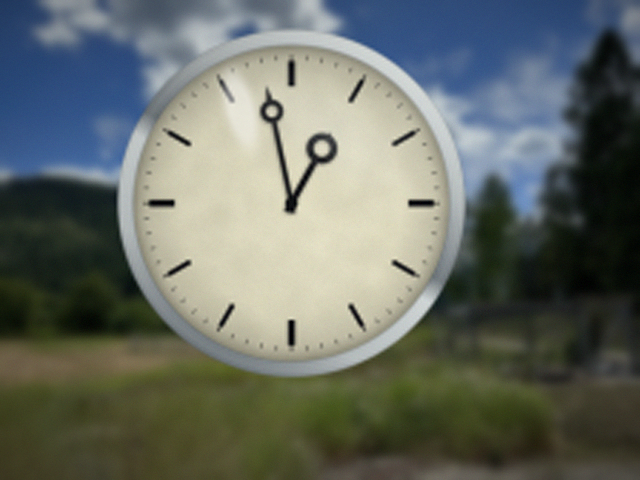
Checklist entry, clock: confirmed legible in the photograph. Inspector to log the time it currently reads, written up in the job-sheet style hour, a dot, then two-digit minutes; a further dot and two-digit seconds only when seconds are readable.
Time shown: 12.58
